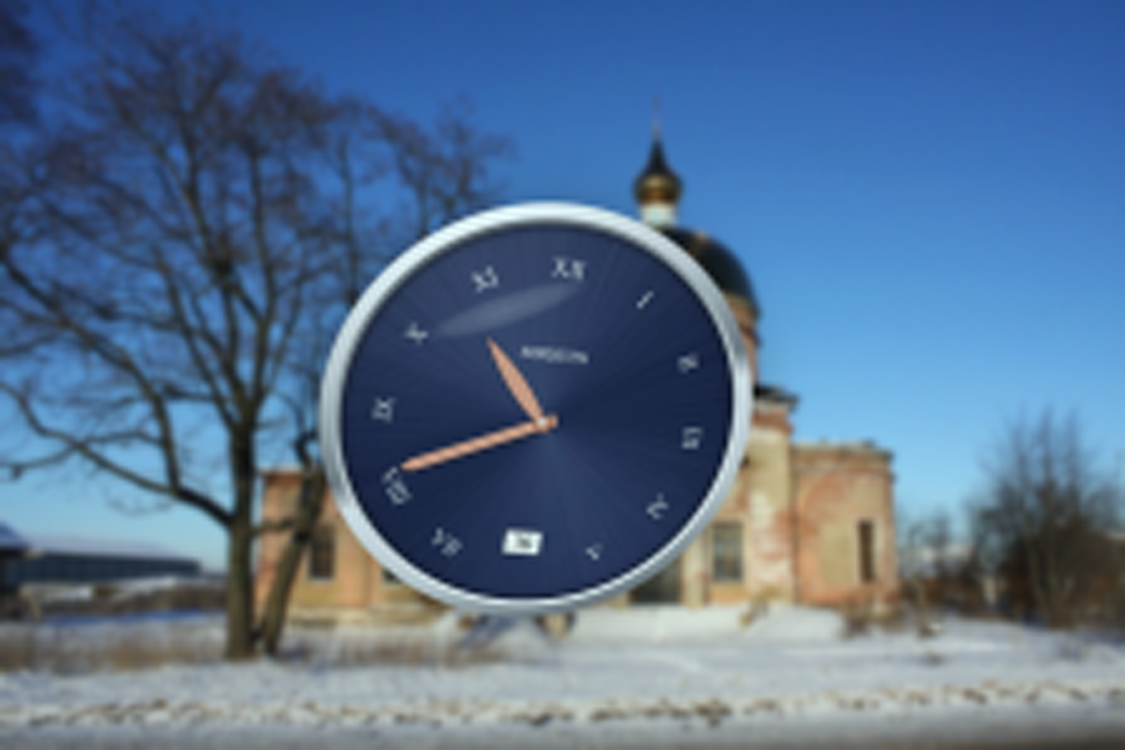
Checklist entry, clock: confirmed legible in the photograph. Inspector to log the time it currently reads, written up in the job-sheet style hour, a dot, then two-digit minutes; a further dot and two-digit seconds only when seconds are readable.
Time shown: 10.41
